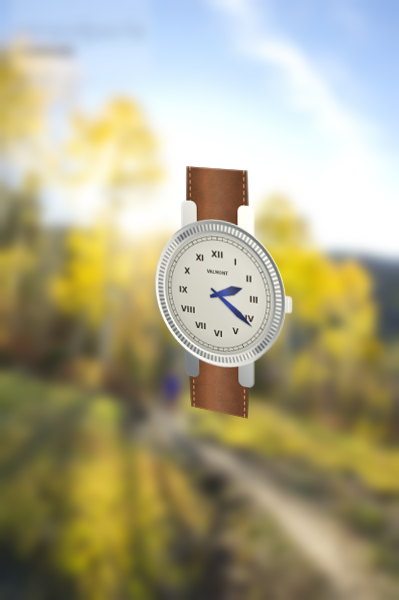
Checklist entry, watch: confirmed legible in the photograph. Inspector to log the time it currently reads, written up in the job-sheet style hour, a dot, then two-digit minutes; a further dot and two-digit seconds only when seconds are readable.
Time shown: 2.21
